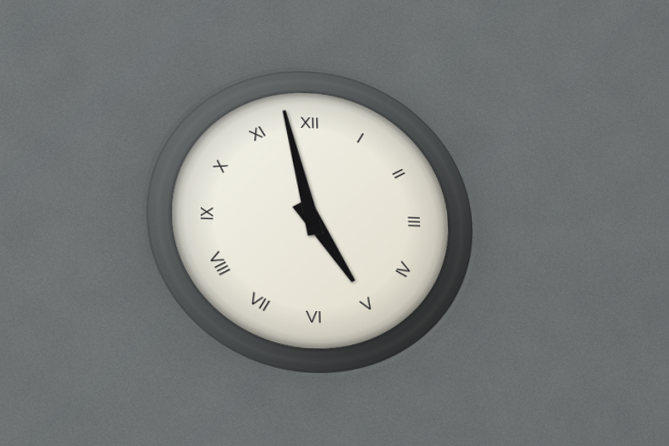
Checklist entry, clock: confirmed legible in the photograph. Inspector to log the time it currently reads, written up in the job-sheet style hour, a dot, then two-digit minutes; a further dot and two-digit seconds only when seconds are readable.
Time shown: 4.58
